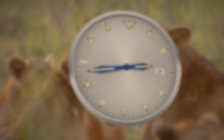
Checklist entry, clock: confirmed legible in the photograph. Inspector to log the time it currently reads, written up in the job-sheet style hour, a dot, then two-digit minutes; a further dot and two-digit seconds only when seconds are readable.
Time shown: 2.43
